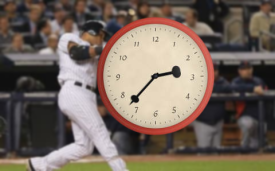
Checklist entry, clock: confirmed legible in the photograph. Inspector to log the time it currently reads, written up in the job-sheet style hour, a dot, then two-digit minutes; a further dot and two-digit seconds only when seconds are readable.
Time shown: 2.37
